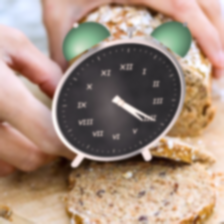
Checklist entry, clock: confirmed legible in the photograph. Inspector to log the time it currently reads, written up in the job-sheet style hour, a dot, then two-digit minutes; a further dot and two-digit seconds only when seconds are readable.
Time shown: 4.20
